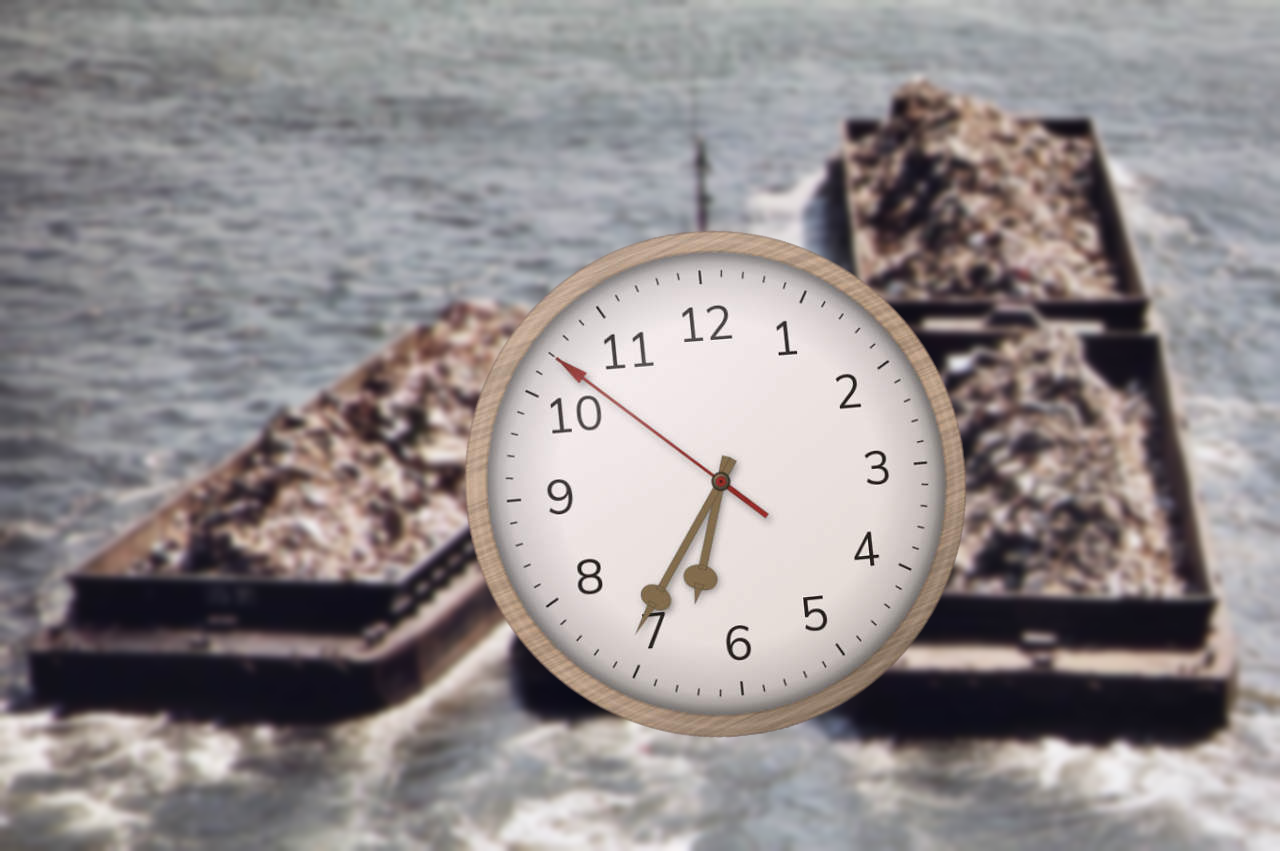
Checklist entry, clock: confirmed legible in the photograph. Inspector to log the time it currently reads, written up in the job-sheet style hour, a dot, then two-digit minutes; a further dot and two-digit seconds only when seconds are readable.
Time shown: 6.35.52
